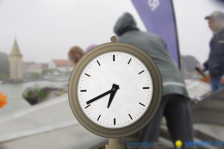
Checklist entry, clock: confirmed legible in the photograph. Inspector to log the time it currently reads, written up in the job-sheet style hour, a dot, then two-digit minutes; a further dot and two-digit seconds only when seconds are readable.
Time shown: 6.41
